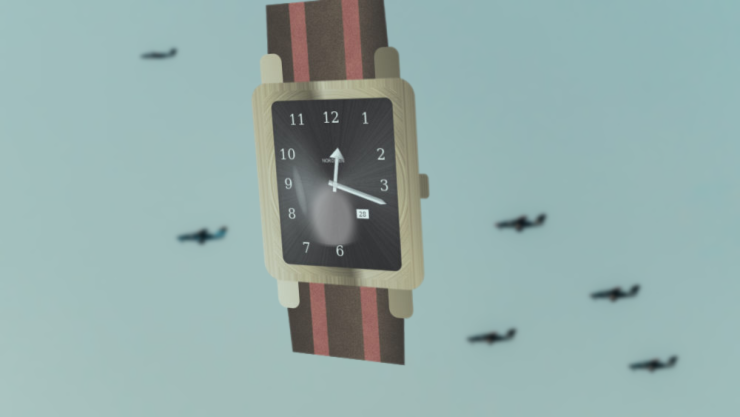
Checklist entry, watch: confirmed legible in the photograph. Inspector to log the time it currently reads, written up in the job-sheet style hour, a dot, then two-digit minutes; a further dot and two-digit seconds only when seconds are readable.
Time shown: 12.18
